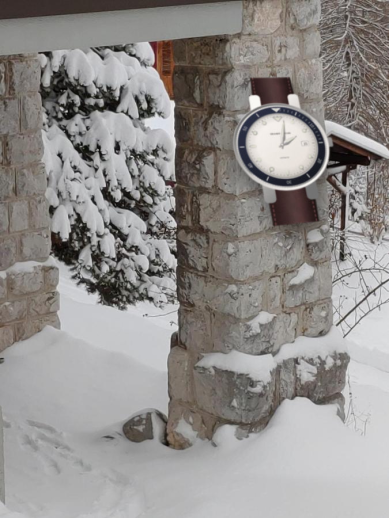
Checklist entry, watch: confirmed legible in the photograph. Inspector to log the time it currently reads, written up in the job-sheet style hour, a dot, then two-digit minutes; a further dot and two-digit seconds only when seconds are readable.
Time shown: 2.02
